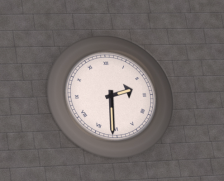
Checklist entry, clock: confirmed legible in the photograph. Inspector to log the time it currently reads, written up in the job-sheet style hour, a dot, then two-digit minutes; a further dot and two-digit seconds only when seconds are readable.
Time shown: 2.31
